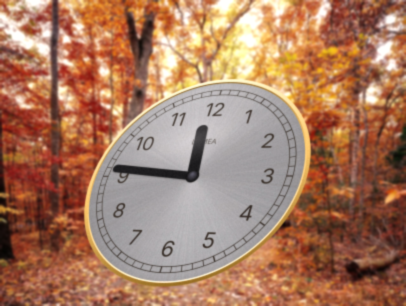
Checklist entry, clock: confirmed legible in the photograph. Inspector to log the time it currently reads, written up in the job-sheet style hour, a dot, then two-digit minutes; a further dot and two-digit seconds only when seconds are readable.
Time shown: 11.46
